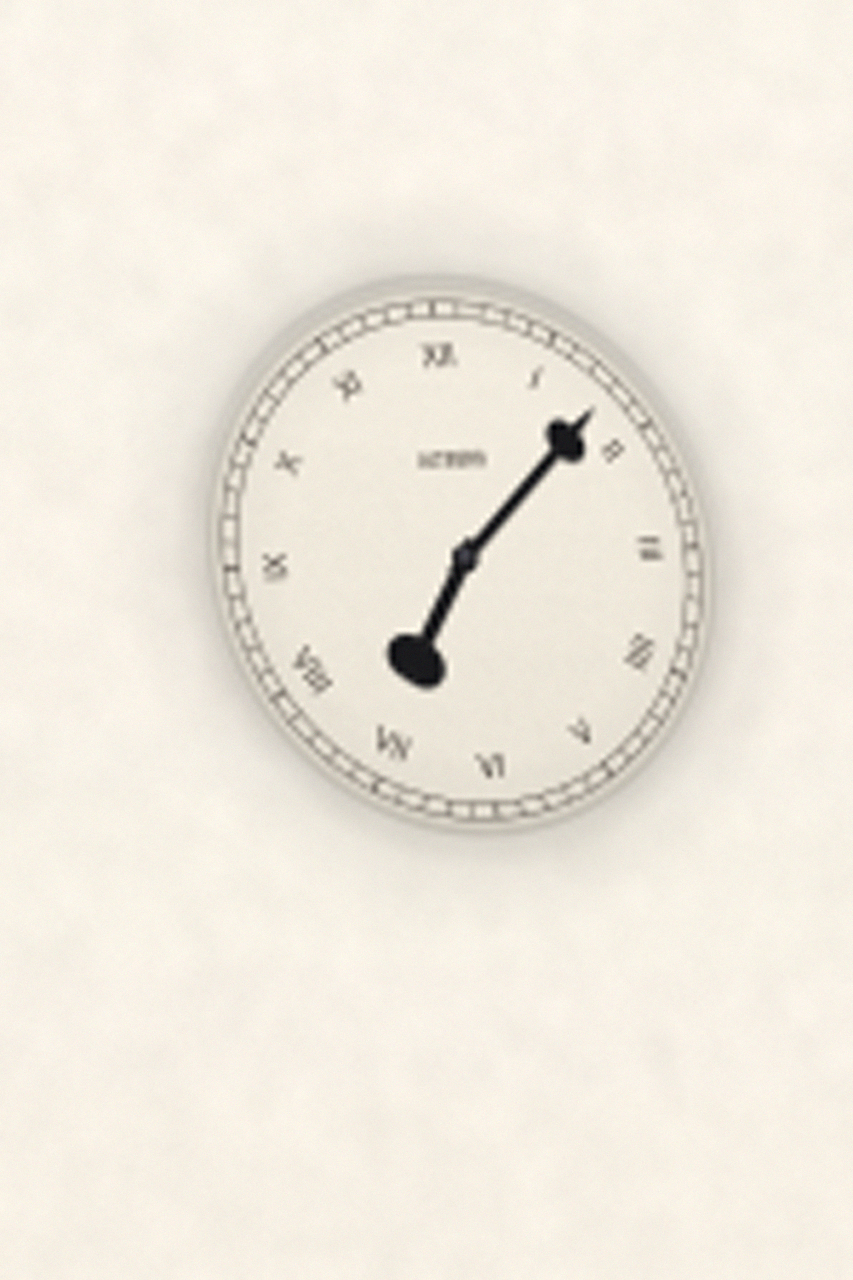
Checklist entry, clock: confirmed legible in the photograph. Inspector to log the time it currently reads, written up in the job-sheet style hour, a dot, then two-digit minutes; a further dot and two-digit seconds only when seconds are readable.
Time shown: 7.08
